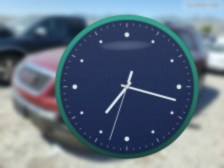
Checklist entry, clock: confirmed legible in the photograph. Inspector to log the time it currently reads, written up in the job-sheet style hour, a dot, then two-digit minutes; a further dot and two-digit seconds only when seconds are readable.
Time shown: 7.17.33
